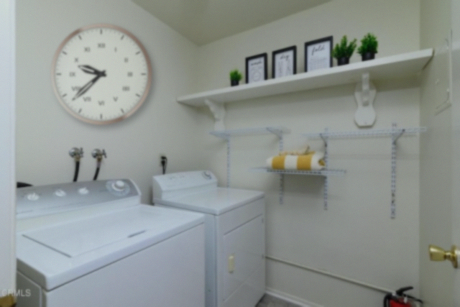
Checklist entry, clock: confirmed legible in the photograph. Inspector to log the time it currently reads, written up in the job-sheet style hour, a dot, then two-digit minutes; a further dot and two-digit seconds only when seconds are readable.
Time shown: 9.38
